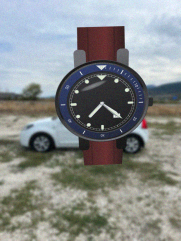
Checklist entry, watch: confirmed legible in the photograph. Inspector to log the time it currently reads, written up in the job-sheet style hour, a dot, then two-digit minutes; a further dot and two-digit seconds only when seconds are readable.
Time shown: 7.22
